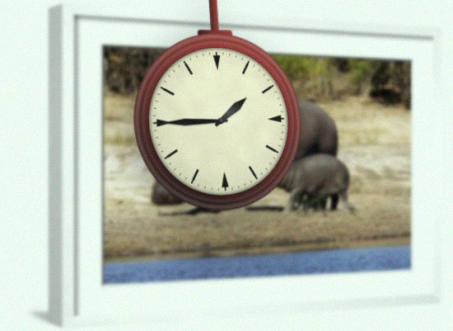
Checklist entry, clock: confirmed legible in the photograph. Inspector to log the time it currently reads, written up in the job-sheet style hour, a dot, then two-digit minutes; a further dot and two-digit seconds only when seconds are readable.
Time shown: 1.45
